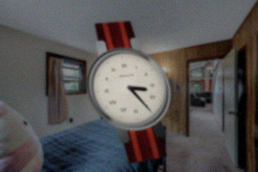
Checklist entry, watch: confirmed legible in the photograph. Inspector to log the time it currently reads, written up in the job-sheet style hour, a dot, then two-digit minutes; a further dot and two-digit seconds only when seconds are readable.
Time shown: 3.25
